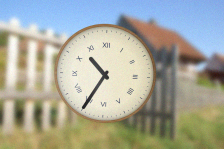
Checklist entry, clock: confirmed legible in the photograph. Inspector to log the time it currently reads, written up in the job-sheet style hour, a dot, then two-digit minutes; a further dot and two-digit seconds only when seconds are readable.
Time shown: 10.35
